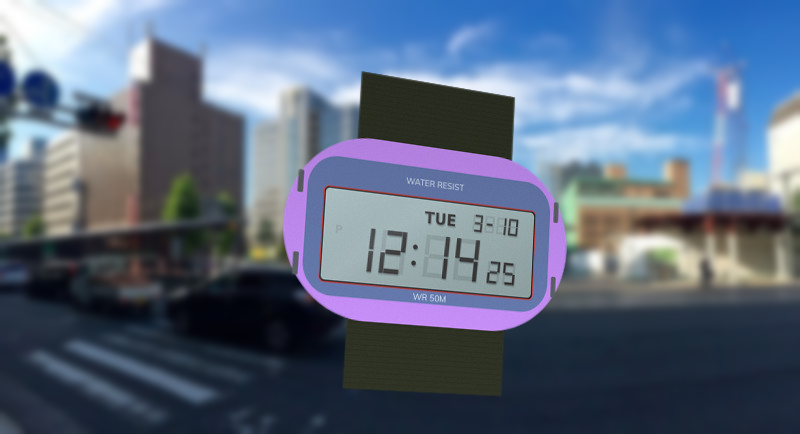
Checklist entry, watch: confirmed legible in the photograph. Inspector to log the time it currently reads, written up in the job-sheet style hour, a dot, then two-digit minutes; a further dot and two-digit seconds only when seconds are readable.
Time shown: 12.14.25
